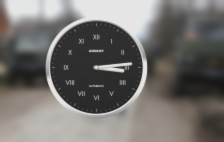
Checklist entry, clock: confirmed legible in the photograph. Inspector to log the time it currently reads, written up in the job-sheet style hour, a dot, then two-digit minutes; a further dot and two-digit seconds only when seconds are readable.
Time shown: 3.14
